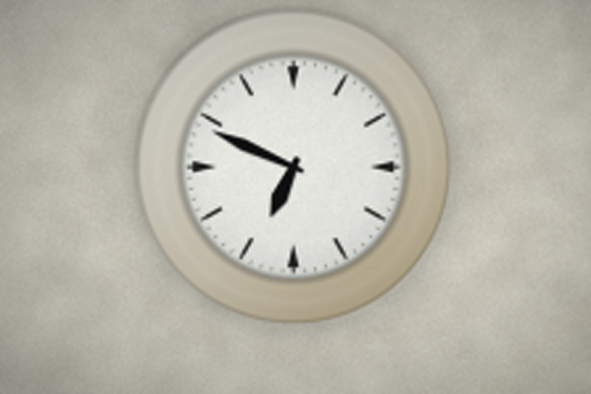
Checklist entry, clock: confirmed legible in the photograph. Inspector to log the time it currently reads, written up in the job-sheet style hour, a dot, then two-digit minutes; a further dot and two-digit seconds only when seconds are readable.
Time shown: 6.49
